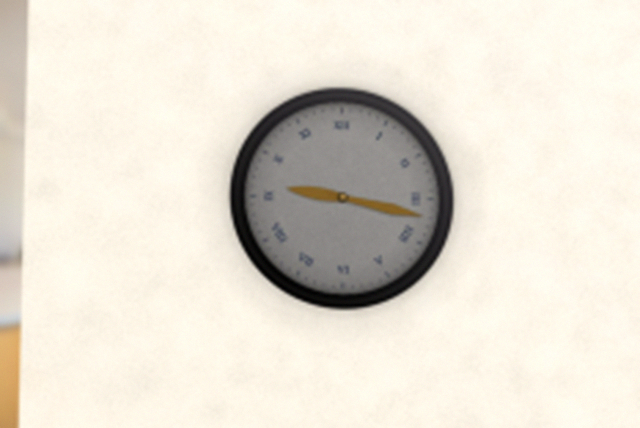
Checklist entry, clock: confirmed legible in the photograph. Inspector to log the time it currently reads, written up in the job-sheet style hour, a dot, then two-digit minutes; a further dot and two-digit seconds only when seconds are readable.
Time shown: 9.17
